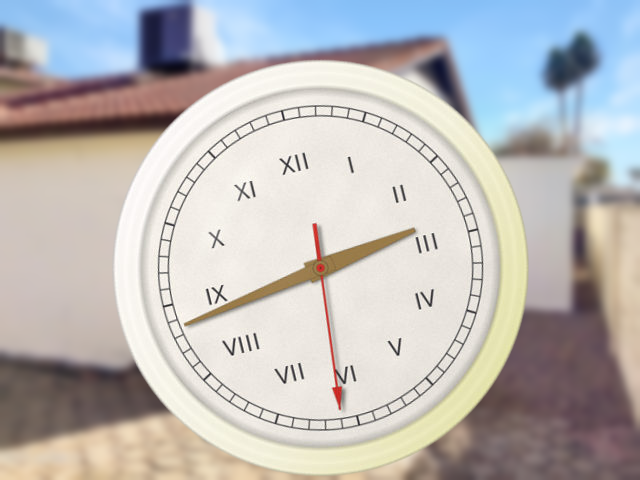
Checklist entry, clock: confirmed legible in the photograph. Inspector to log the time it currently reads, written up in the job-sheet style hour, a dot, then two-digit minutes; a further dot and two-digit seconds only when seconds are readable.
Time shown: 2.43.31
